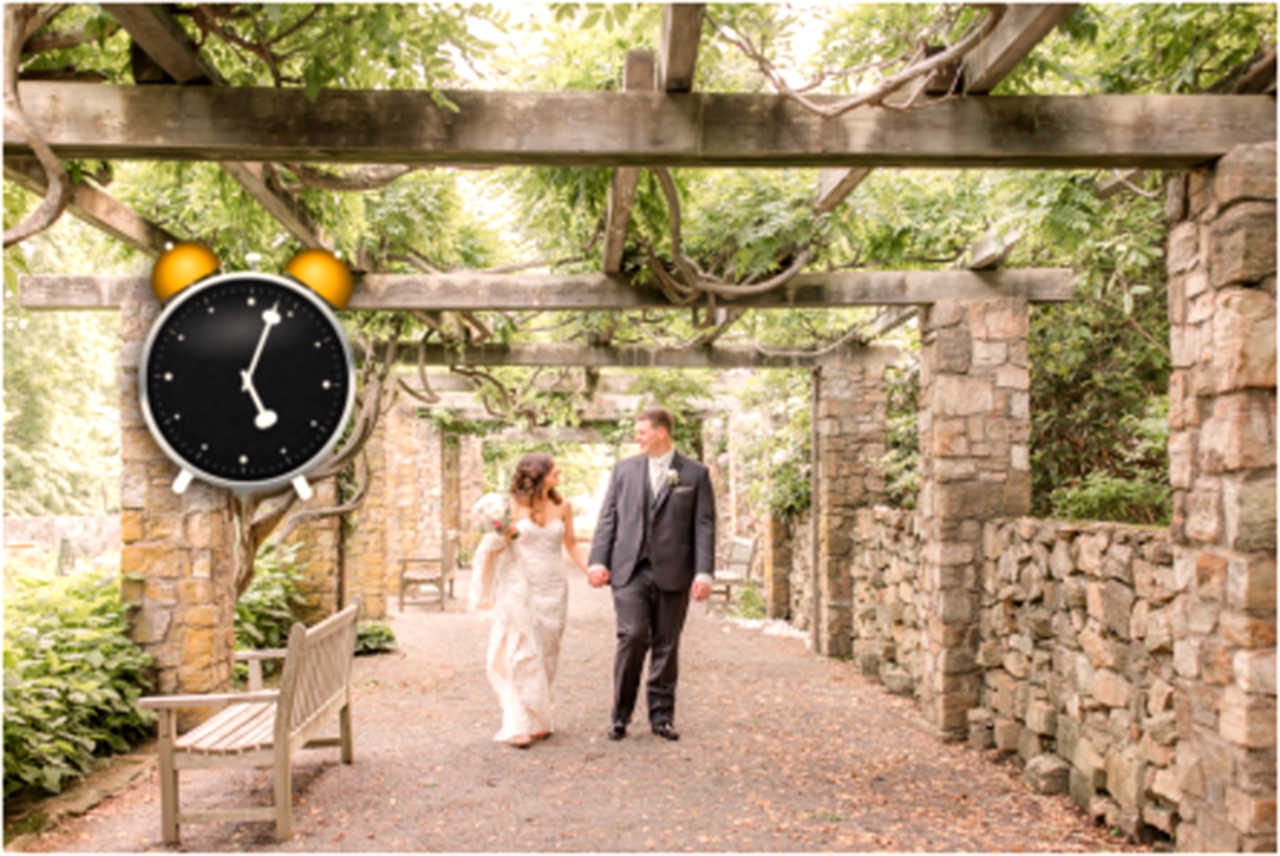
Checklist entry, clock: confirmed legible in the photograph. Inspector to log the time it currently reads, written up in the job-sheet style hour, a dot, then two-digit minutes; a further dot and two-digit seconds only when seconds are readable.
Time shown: 5.03
